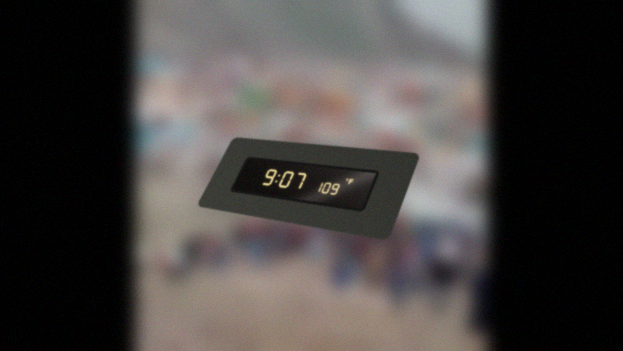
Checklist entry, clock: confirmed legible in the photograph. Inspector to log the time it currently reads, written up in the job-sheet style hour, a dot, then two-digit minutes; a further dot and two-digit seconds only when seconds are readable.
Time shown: 9.07
